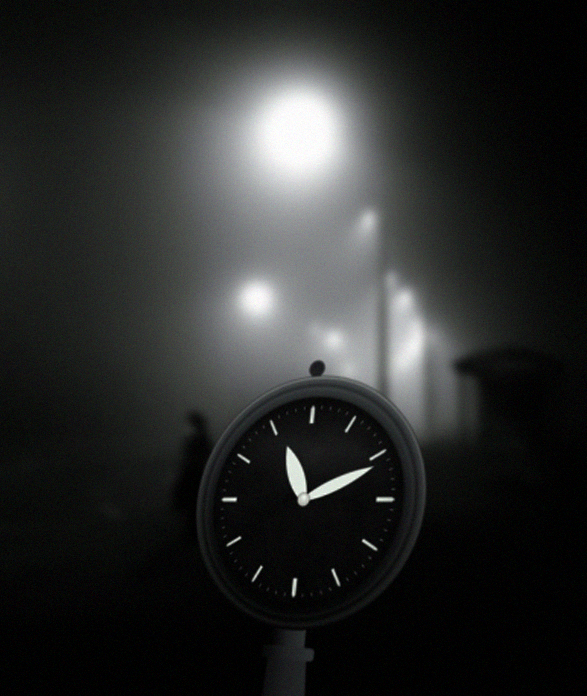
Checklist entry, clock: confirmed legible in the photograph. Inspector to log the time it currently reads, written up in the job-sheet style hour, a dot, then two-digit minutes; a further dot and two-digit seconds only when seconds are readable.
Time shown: 11.11
